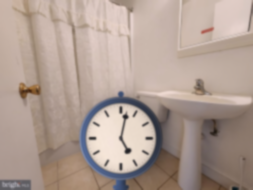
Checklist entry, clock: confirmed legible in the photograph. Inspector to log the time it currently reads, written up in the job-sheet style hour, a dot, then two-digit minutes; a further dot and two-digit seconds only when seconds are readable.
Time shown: 5.02
